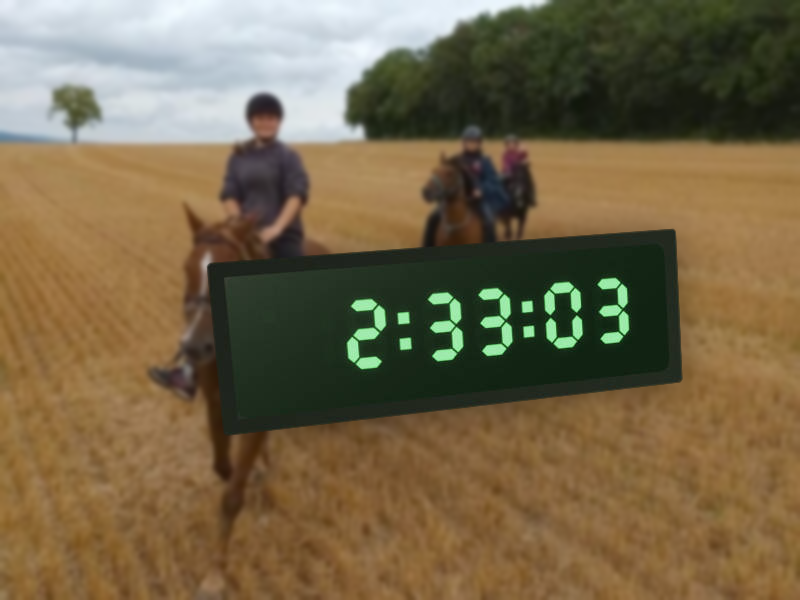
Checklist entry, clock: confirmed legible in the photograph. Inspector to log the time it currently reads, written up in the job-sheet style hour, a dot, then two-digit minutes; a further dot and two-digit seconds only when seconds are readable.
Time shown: 2.33.03
